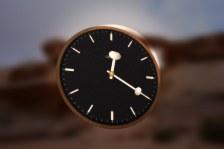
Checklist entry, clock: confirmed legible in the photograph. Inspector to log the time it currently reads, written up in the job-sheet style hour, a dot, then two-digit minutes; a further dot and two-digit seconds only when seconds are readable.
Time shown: 12.20
